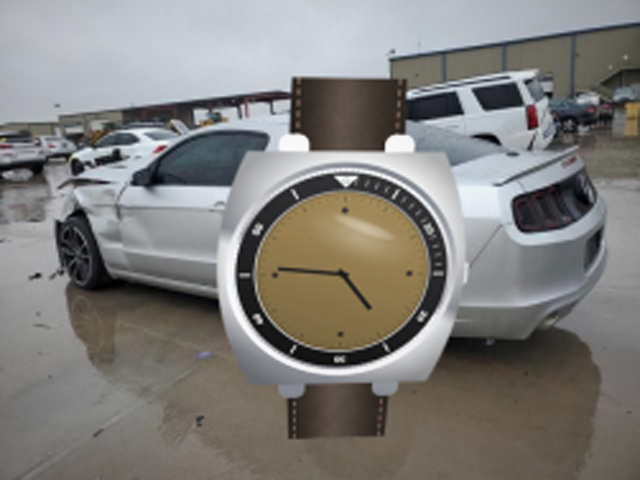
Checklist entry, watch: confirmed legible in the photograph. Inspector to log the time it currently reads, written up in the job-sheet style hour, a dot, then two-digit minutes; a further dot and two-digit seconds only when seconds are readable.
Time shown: 4.46
